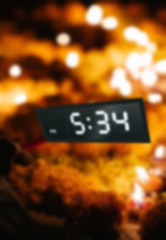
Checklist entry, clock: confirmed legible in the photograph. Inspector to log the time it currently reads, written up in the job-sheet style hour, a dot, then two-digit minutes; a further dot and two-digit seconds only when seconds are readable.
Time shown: 5.34
